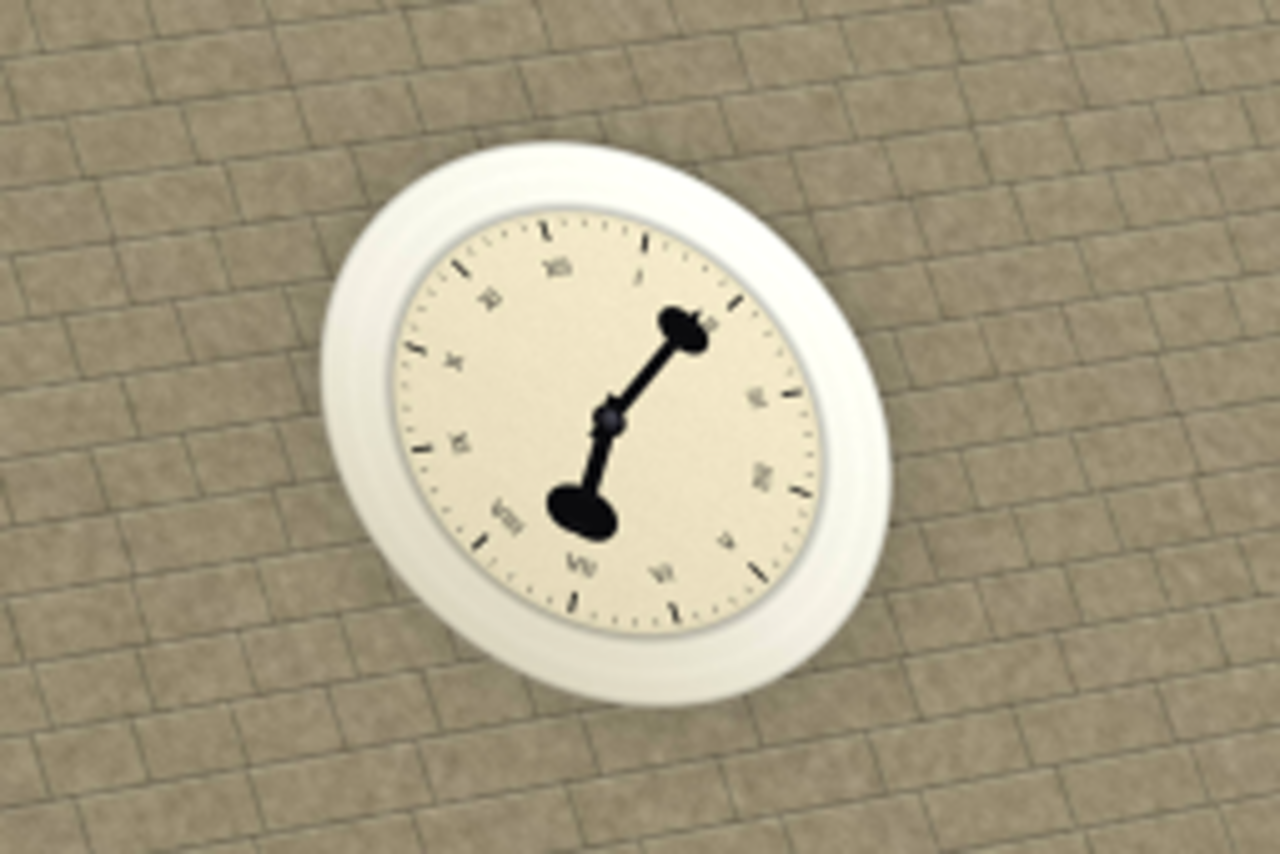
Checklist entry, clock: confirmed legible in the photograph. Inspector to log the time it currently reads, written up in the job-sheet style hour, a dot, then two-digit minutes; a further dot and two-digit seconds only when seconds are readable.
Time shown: 7.09
